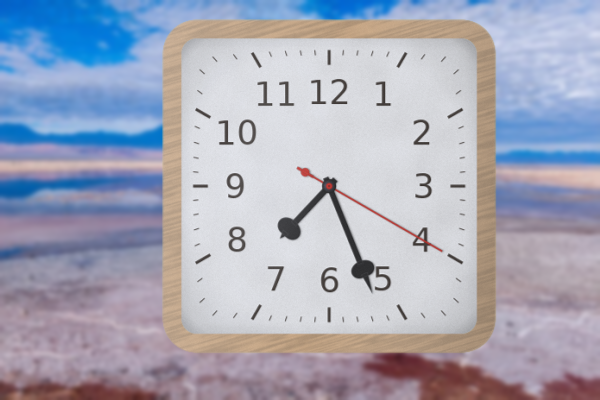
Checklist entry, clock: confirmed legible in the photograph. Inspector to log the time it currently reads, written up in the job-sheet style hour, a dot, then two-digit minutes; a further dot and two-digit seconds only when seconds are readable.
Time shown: 7.26.20
